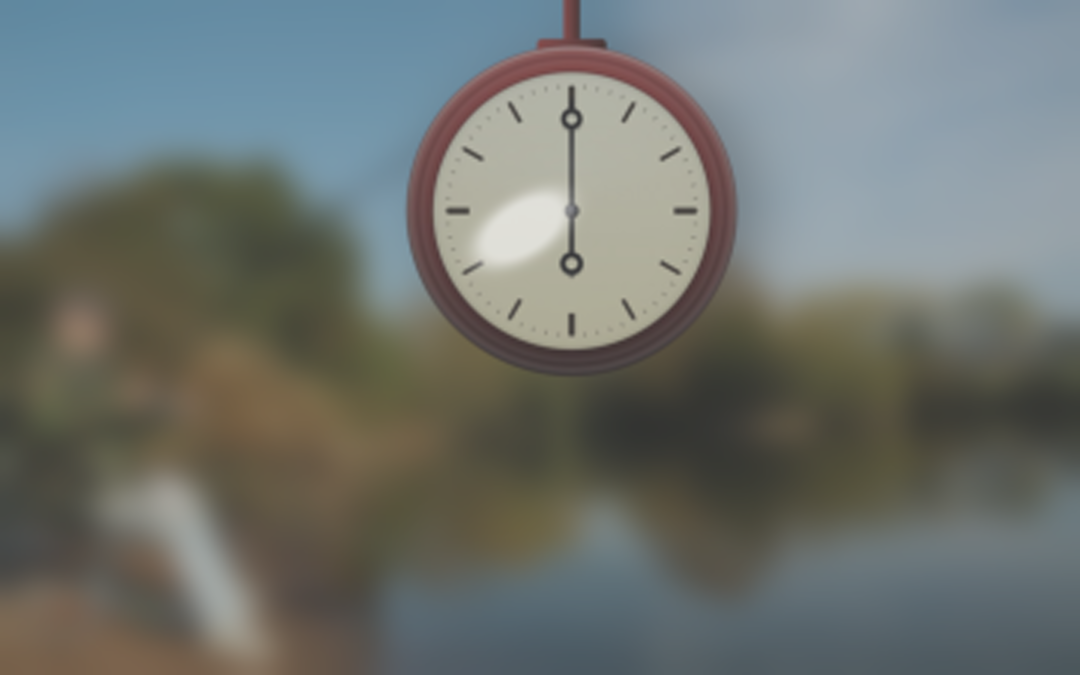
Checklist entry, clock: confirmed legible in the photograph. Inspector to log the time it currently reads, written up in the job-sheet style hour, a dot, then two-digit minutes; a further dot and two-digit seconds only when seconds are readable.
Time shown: 6.00
